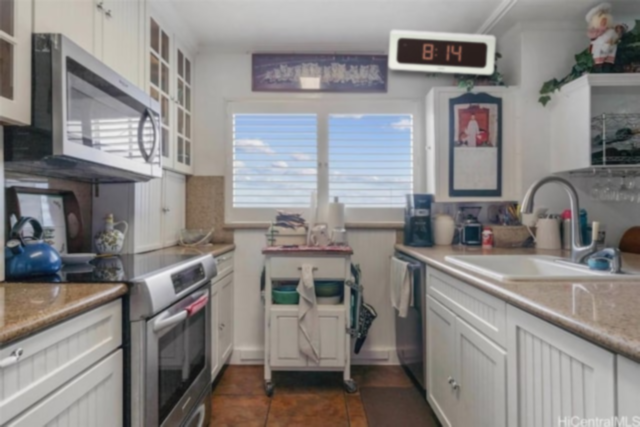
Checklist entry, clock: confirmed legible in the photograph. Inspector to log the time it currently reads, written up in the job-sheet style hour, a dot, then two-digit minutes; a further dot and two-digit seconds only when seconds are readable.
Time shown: 8.14
